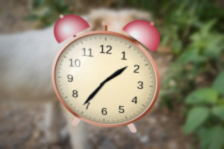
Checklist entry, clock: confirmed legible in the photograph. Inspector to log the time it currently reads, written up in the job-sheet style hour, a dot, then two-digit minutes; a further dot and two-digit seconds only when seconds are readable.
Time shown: 1.36
